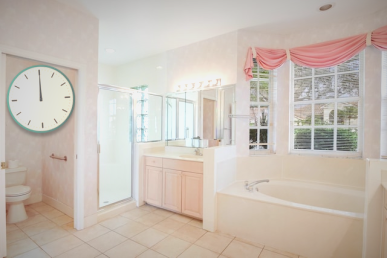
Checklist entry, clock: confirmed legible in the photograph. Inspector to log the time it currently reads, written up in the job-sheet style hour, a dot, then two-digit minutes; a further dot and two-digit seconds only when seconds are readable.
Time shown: 12.00
